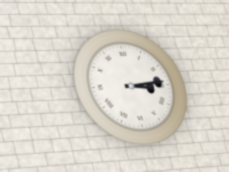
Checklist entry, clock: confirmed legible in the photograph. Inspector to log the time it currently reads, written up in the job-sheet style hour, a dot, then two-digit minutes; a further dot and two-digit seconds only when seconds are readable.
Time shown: 3.14
